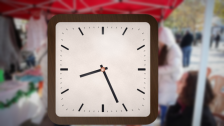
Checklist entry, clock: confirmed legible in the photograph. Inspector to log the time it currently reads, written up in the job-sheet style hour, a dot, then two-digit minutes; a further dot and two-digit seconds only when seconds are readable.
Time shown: 8.26
